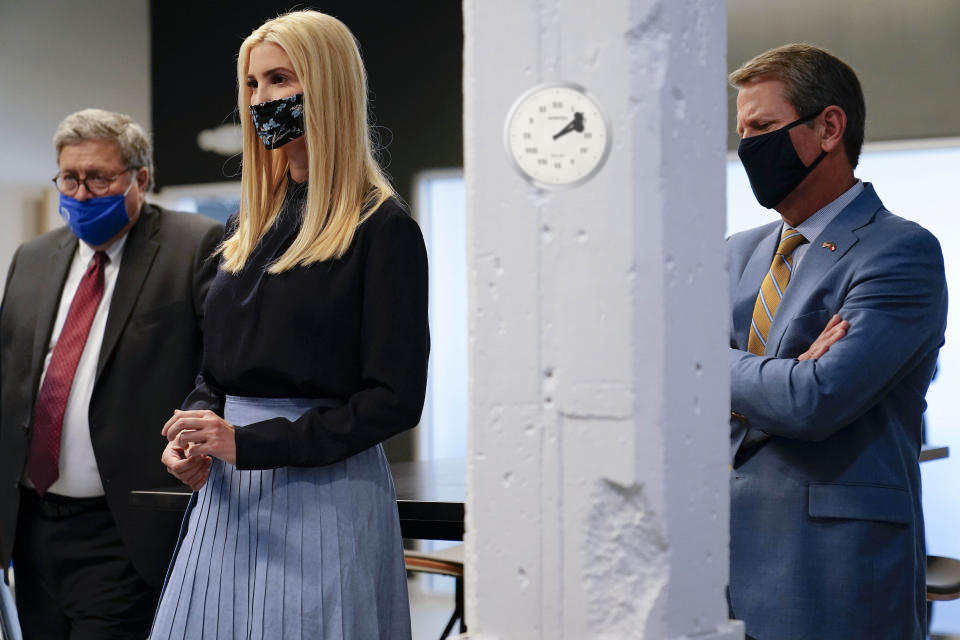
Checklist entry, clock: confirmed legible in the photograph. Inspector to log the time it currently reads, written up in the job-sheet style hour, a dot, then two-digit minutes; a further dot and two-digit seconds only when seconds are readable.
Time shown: 2.08
